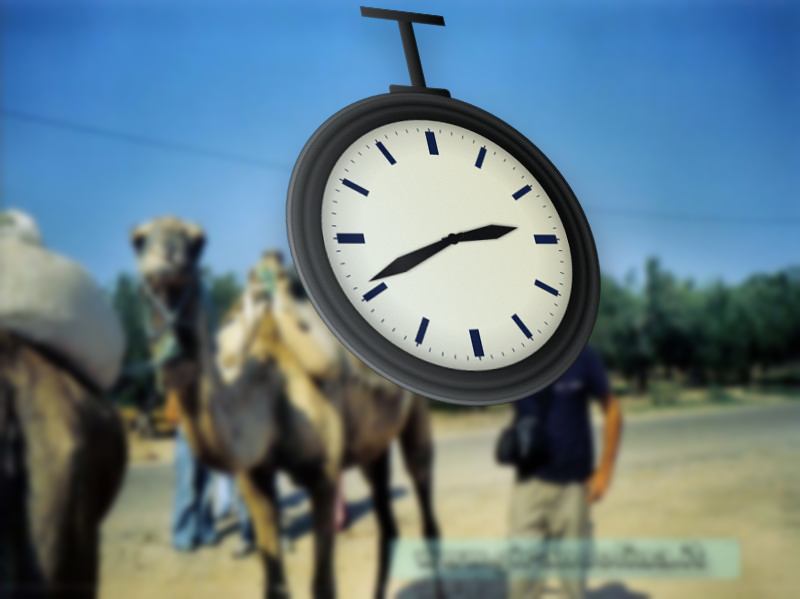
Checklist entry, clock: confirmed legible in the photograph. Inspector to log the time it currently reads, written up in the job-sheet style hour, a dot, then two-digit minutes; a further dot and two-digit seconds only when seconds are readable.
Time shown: 2.41
